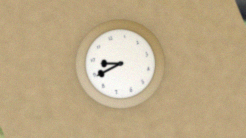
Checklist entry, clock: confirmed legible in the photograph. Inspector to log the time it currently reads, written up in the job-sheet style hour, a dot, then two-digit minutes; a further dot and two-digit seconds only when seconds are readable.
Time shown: 9.44
